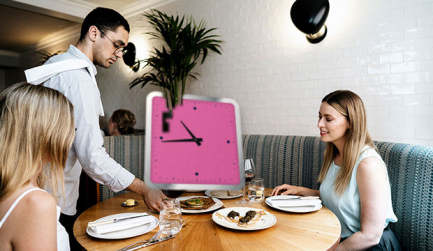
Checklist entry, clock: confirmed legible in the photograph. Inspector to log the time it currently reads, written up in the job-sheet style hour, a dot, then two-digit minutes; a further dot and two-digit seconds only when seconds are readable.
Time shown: 10.44
